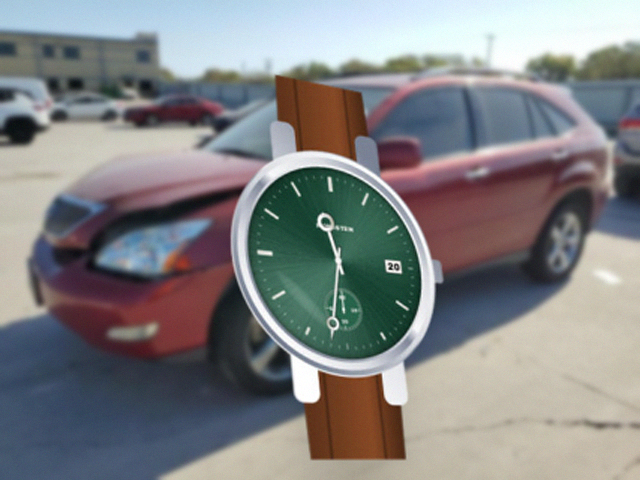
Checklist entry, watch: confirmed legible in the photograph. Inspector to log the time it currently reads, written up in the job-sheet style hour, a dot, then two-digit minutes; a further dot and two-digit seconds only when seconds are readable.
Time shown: 11.32
